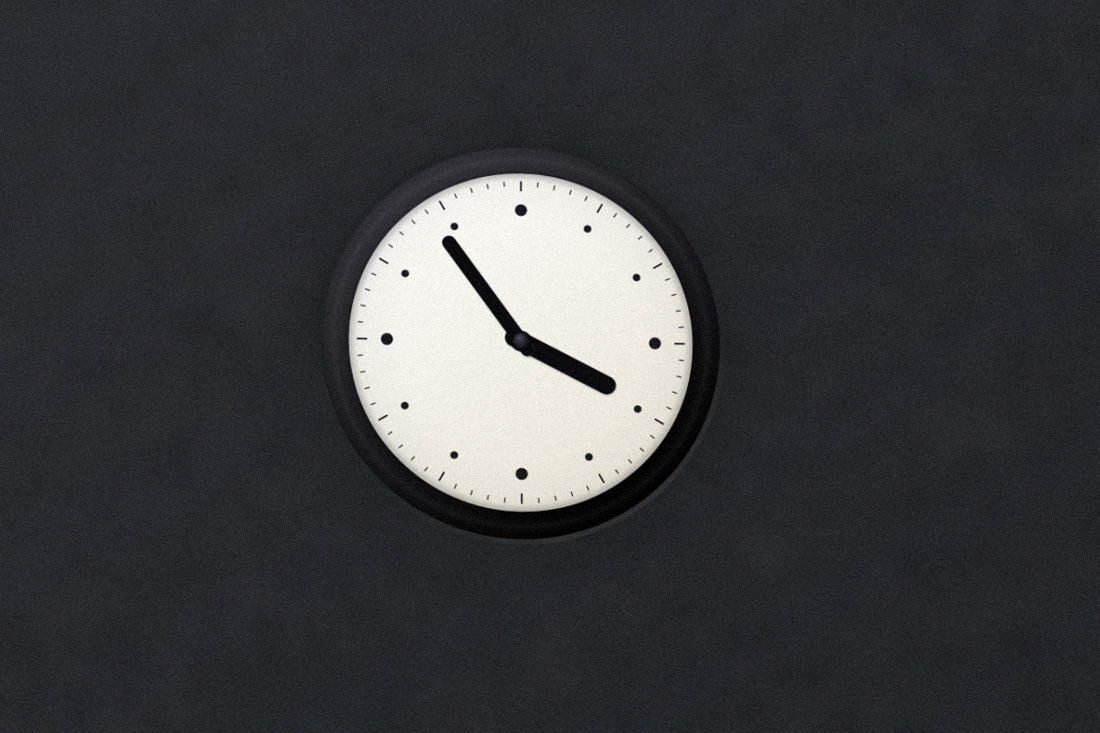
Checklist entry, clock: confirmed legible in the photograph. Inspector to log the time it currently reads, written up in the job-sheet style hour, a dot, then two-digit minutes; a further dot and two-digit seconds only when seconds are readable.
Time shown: 3.54
